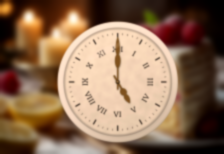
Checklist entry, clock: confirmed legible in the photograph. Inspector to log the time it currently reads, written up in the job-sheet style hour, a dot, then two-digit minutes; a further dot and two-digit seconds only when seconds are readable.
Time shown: 5.00
